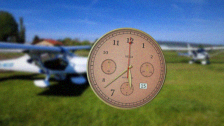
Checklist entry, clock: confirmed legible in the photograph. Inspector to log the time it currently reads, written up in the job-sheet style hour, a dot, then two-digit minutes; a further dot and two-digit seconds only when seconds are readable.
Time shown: 5.38
